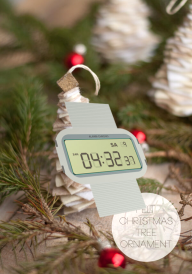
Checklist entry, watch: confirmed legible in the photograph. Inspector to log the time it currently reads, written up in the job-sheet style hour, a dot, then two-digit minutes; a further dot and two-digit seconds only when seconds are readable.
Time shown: 4.32.37
